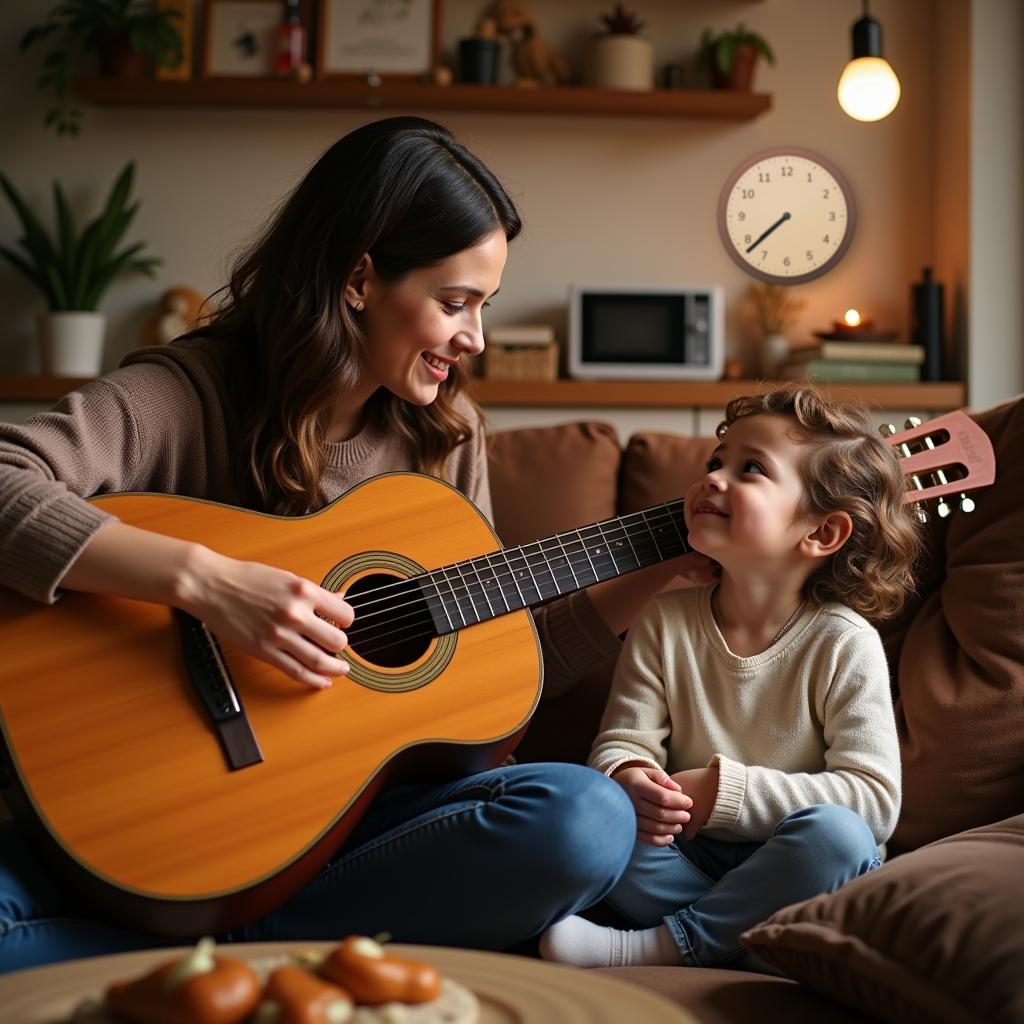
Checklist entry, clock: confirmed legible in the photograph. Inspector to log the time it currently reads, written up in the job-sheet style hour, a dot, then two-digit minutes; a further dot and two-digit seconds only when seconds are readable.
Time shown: 7.38
